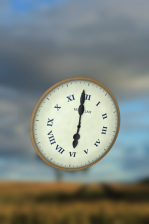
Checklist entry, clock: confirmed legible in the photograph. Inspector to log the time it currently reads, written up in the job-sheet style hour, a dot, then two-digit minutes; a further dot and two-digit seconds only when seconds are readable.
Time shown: 5.59
